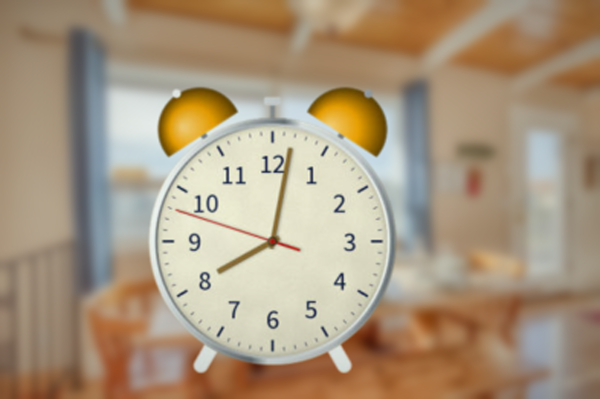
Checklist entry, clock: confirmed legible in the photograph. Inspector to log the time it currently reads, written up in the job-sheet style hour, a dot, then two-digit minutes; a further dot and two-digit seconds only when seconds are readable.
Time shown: 8.01.48
